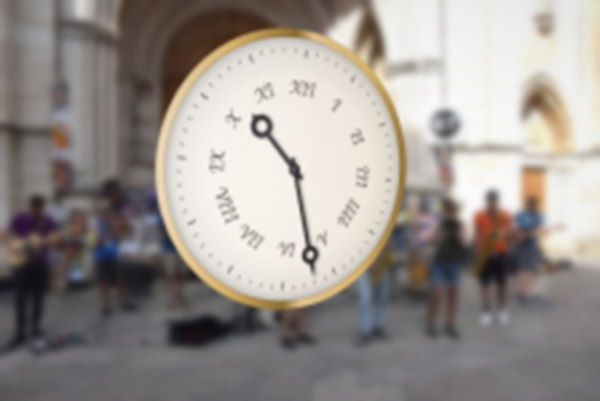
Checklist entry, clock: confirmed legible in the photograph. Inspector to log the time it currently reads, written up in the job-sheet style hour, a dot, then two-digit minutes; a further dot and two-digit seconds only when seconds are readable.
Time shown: 10.27
